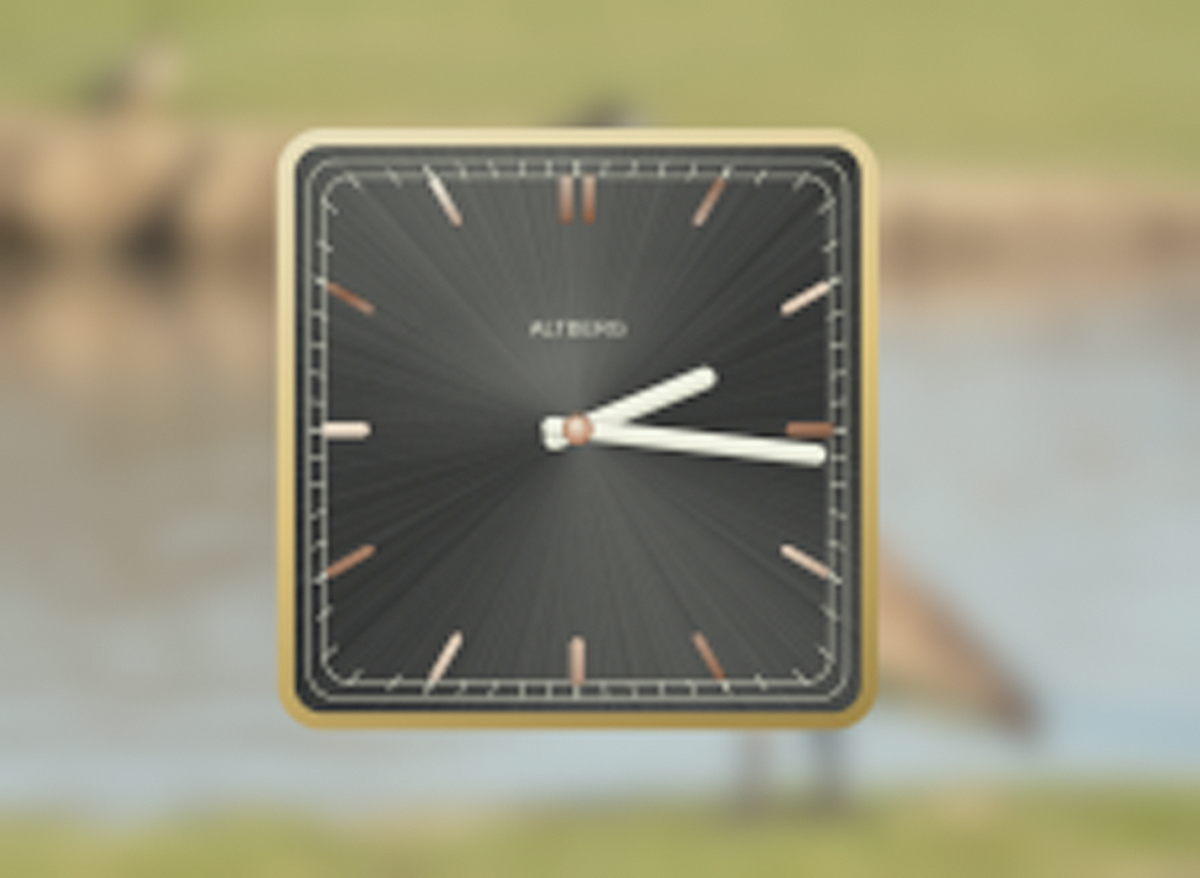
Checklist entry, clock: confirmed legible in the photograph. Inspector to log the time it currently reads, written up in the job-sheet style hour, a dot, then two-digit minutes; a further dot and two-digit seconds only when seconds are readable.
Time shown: 2.16
